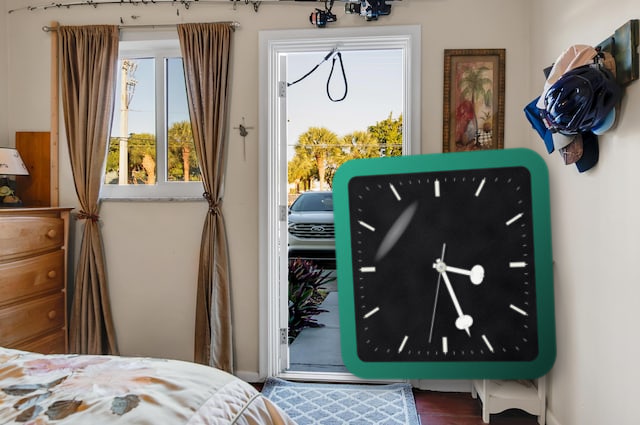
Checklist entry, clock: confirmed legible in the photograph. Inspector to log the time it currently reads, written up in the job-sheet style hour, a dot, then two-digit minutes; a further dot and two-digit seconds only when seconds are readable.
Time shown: 3.26.32
